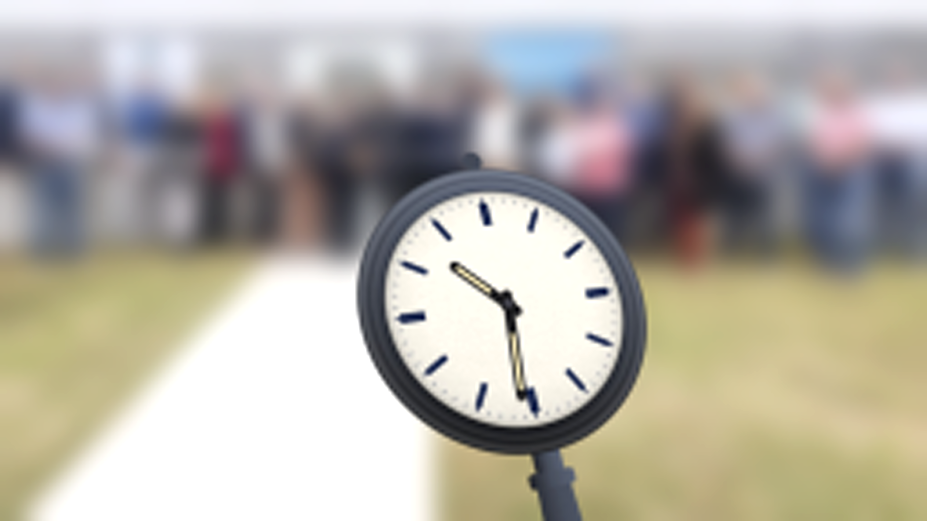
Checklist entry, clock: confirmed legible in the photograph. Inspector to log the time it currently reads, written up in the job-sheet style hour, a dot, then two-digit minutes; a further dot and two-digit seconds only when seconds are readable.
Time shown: 10.31
